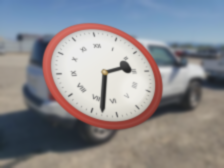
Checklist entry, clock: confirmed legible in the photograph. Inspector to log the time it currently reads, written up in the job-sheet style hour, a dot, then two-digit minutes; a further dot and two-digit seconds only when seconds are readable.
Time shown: 2.33
